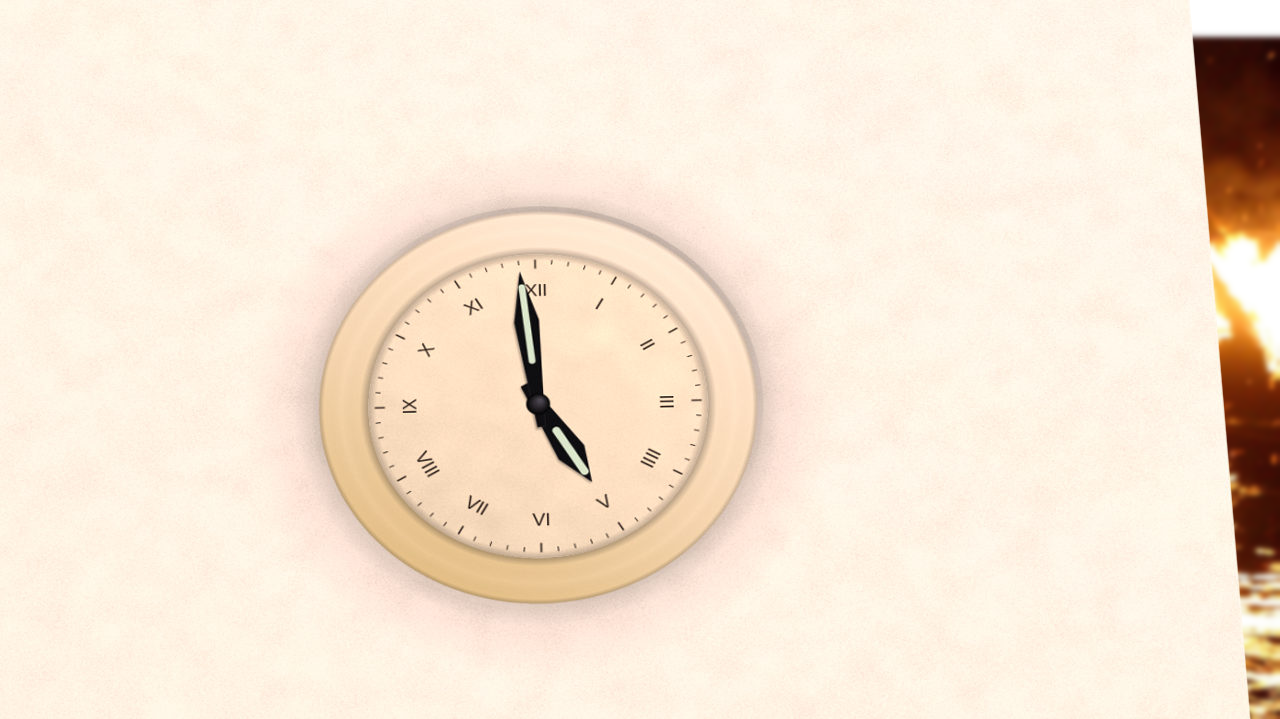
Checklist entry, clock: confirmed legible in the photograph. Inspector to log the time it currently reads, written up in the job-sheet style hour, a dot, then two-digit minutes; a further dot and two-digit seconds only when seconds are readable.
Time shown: 4.59
